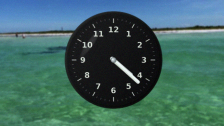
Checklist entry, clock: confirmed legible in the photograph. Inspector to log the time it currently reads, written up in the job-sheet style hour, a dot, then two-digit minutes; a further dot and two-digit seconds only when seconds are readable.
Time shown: 4.22
